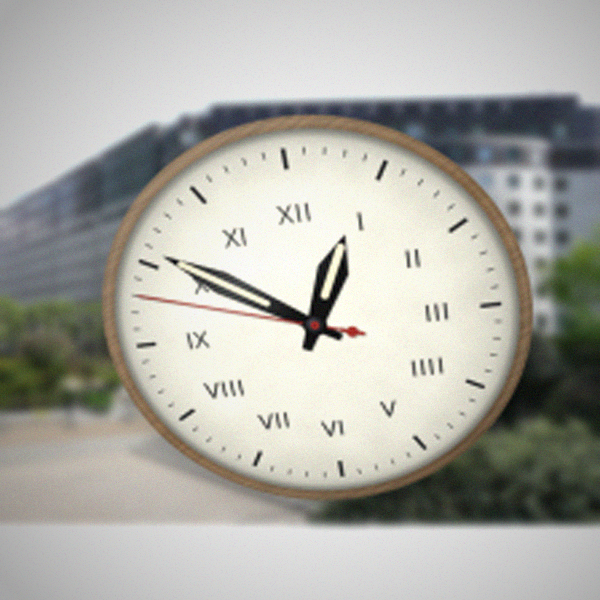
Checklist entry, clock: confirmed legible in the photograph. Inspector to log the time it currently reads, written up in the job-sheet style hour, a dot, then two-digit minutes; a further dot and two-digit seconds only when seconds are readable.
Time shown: 12.50.48
